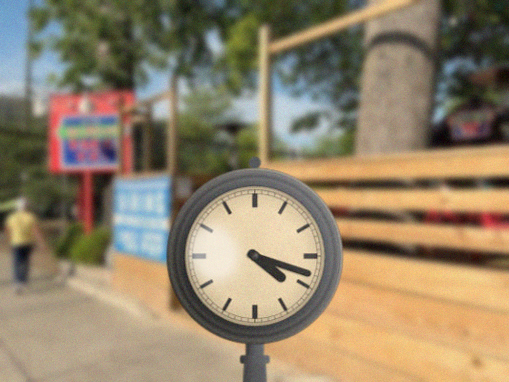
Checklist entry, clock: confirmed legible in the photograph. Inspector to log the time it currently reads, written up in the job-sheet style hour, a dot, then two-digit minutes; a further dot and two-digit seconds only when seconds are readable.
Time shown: 4.18
